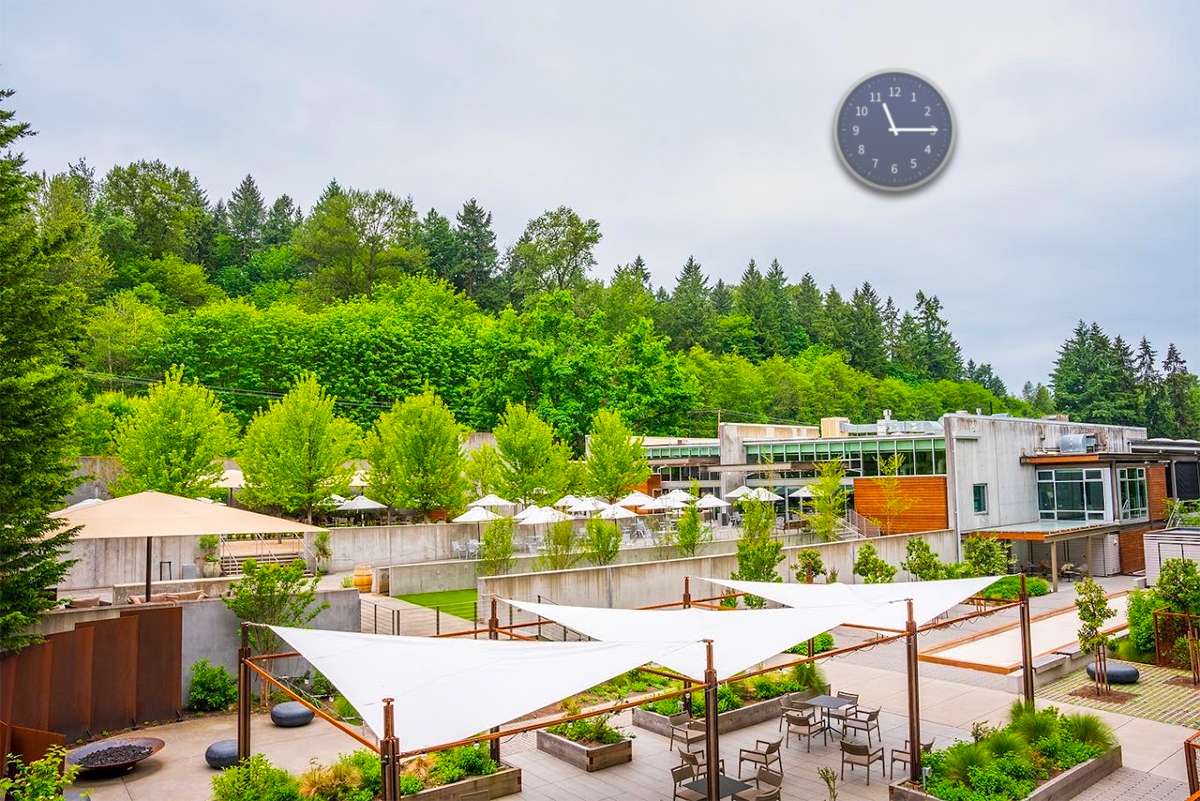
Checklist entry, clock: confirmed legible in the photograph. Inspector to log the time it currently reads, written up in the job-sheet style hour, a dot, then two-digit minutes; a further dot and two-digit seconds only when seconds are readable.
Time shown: 11.15
